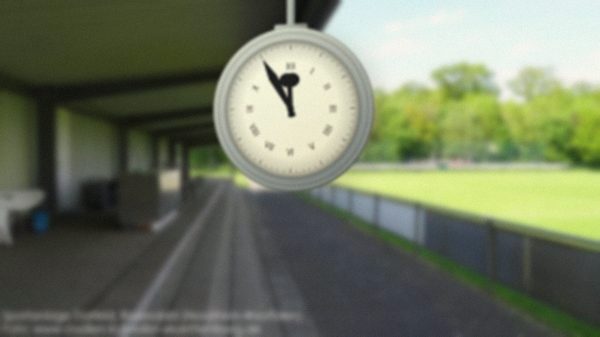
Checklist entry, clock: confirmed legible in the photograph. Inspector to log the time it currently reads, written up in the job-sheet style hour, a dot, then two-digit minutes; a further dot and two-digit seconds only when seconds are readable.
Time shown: 11.55
